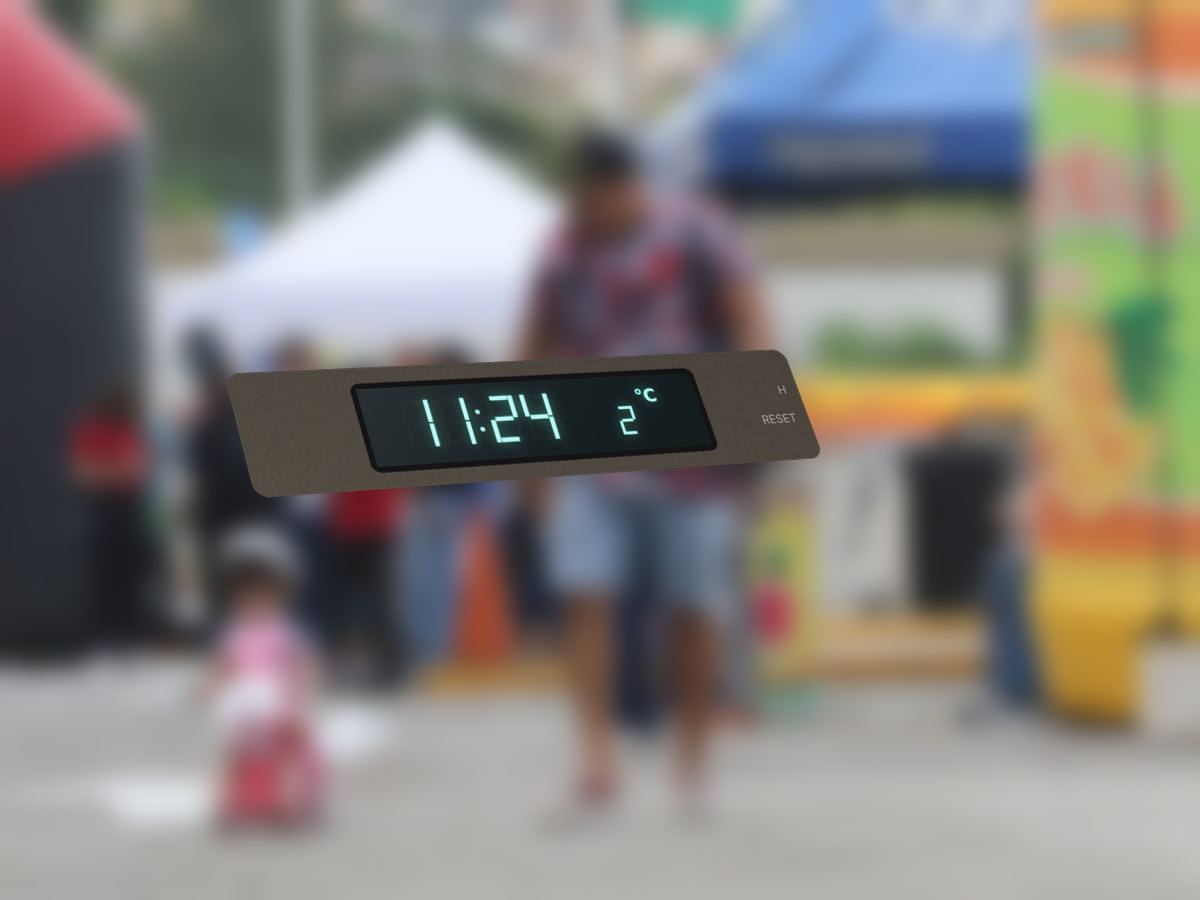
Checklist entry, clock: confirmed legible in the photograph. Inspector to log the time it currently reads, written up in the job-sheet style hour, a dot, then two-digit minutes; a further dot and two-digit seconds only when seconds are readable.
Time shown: 11.24
